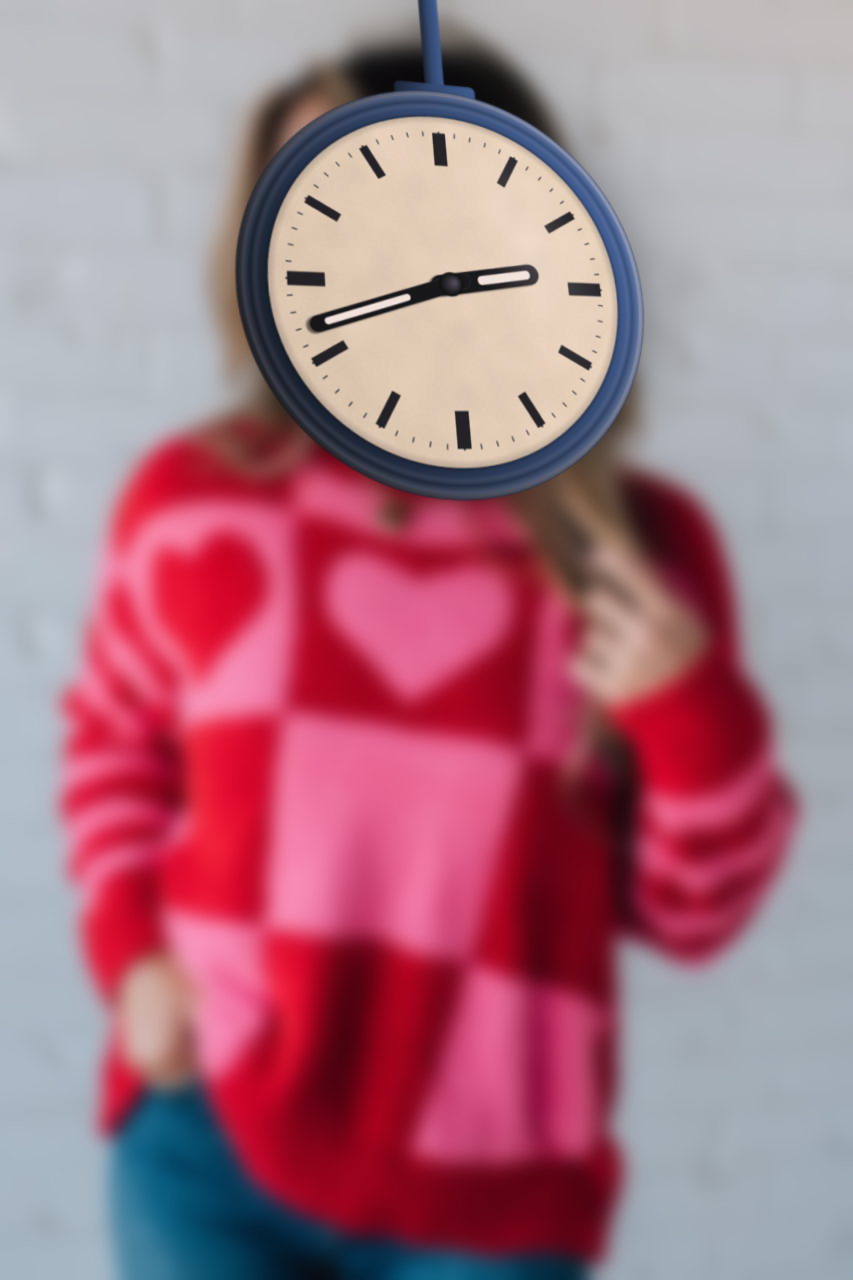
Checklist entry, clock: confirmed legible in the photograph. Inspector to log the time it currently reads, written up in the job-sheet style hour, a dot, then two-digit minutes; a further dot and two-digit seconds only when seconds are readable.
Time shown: 2.42
